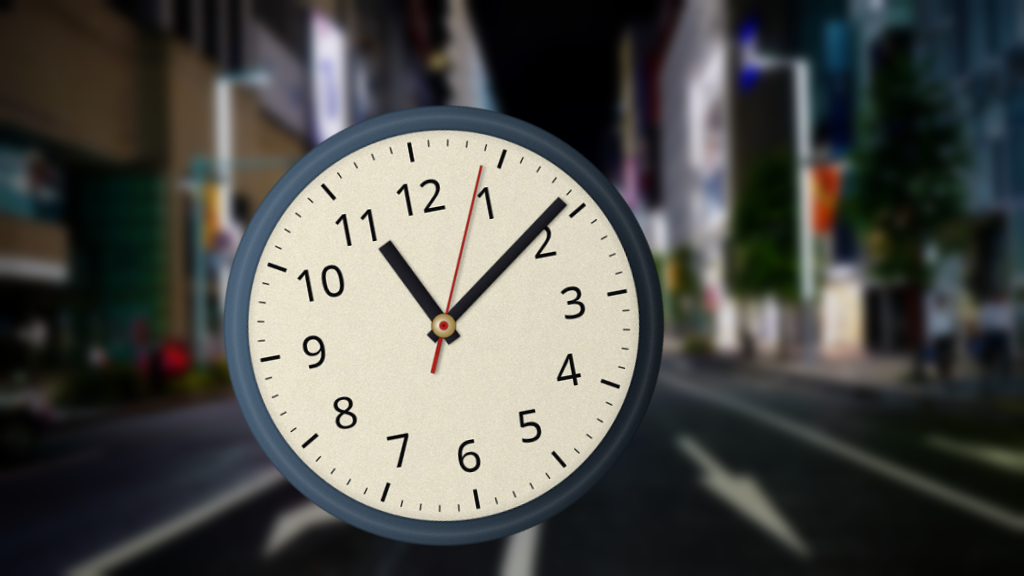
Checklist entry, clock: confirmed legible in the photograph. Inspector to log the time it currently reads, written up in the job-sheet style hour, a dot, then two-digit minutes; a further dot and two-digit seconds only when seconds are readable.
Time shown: 11.09.04
